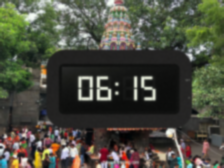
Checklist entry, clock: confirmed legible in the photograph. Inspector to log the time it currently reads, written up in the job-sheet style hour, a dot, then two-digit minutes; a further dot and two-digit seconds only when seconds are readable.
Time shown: 6.15
